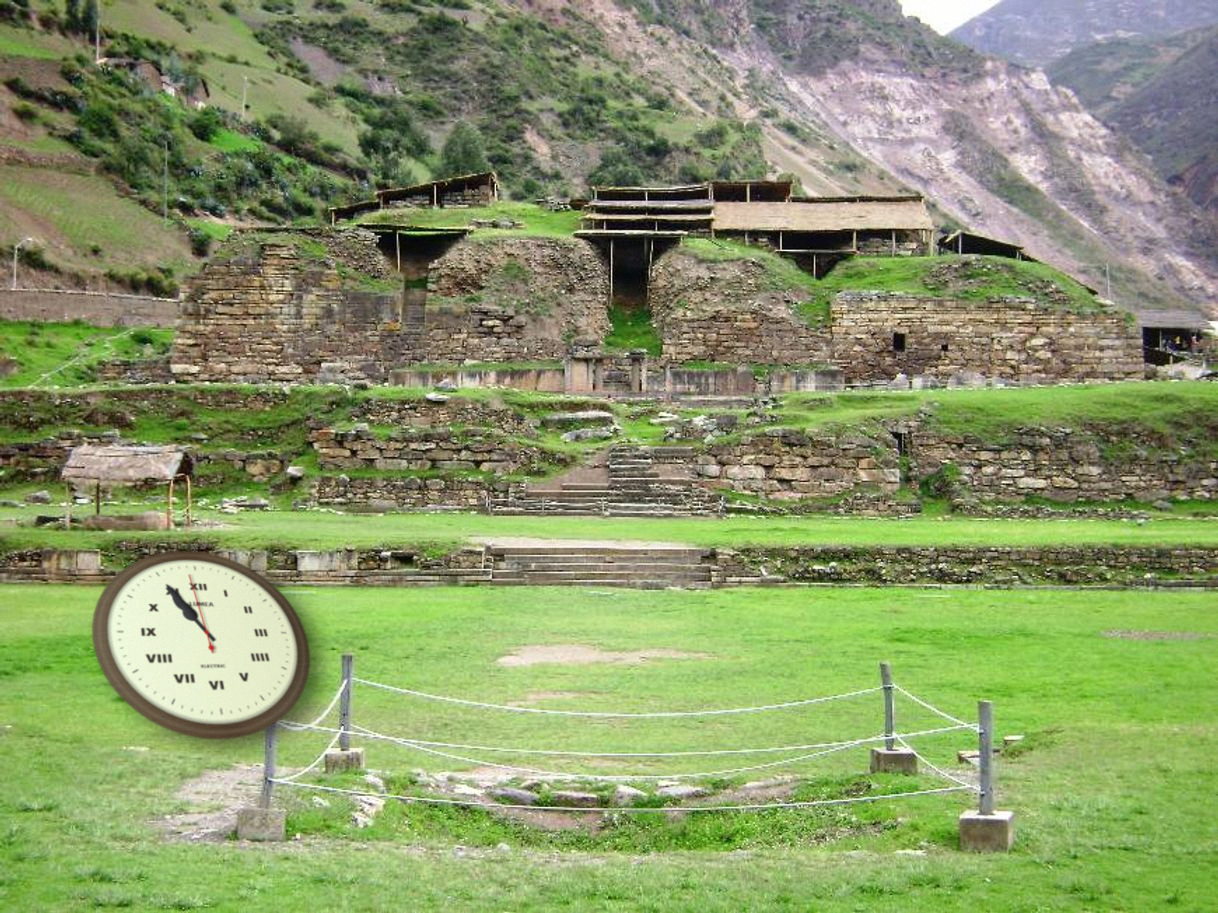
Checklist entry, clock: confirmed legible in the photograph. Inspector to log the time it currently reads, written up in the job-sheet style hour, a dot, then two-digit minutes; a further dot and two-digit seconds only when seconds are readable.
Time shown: 10.54.59
